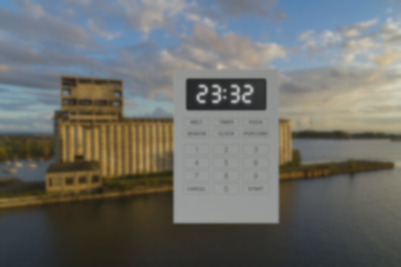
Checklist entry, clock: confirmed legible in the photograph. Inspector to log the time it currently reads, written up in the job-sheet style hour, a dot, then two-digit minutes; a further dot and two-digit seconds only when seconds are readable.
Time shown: 23.32
